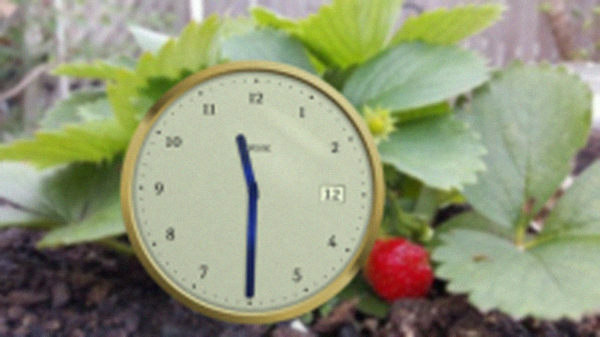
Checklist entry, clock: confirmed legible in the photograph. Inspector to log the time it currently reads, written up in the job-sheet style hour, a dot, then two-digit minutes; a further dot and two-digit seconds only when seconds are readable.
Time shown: 11.30
